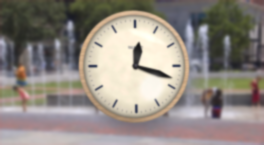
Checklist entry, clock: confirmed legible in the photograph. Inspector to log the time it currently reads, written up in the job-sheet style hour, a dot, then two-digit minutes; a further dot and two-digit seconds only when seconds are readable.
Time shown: 12.18
